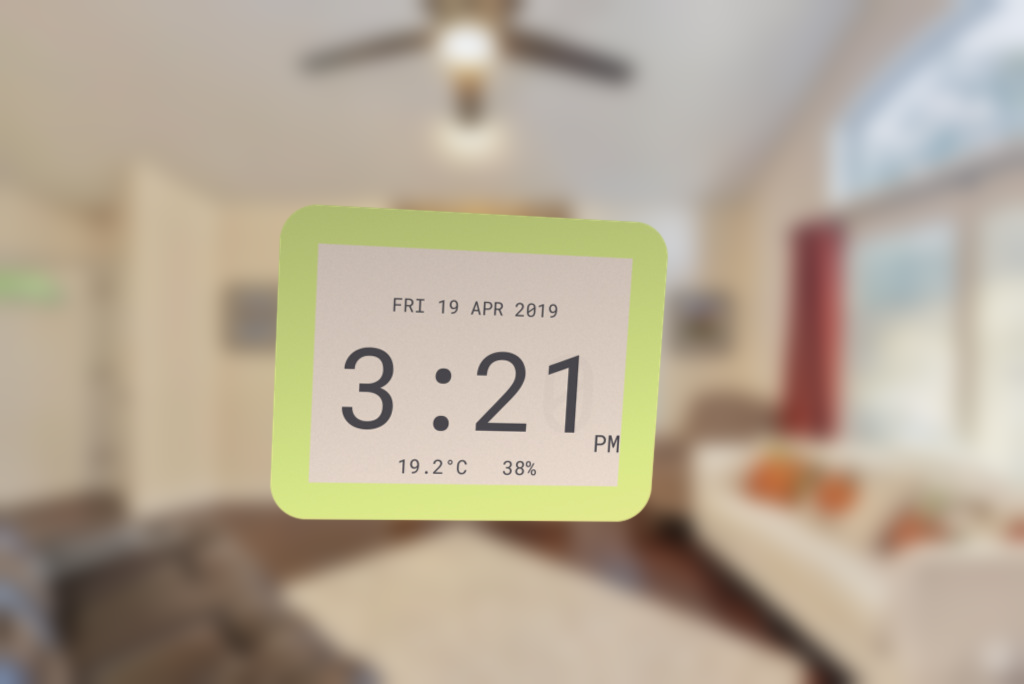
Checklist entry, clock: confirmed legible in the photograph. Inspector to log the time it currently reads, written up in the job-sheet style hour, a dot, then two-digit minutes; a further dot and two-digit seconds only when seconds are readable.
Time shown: 3.21
